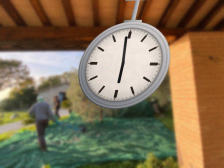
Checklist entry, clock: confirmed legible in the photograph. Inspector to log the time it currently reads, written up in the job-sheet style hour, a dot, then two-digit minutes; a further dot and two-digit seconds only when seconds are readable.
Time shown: 5.59
